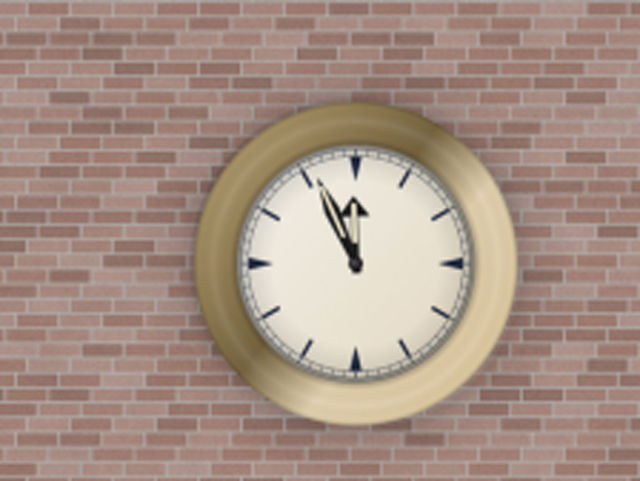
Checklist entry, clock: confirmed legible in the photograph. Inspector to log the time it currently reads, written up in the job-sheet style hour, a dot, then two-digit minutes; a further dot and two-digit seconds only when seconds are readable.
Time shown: 11.56
